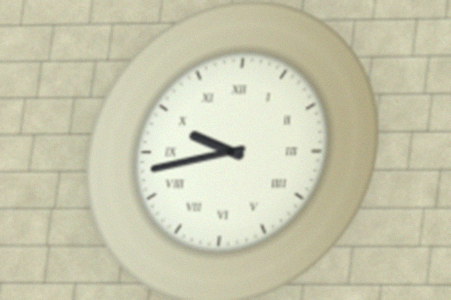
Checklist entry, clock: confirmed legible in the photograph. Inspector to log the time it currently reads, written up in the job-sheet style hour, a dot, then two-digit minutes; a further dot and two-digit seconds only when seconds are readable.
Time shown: 9.43
